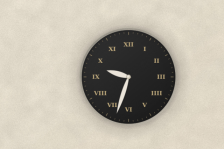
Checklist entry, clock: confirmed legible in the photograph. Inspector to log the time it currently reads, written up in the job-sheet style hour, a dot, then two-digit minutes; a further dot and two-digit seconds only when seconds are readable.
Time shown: 9.33
